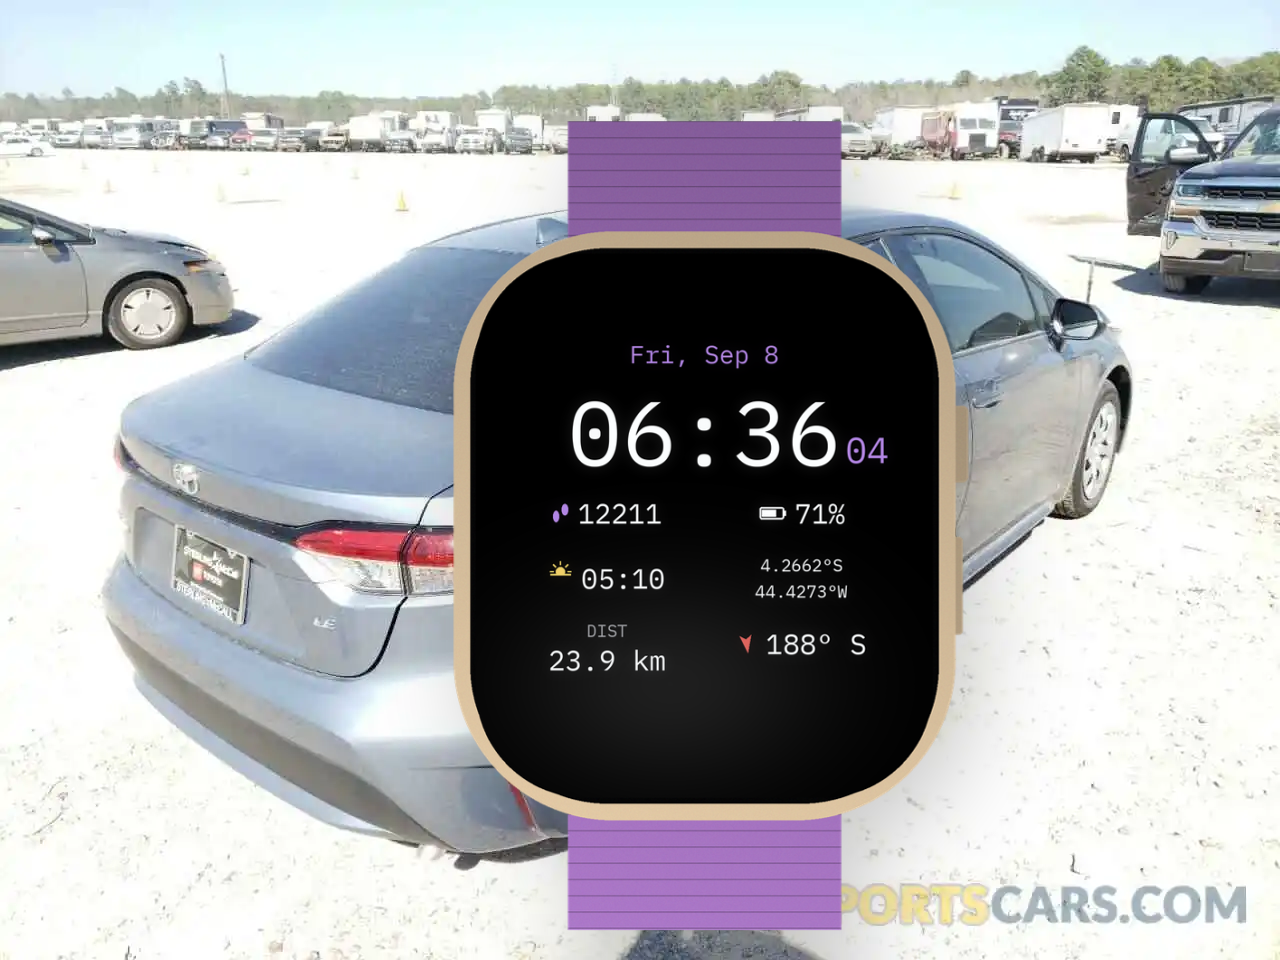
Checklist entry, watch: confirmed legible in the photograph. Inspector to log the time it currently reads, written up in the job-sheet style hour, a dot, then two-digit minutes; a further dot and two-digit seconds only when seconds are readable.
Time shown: 6.36.04
